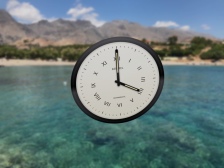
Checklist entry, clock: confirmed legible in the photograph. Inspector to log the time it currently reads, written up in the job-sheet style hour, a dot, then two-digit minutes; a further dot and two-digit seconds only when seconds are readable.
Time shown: 4.00
